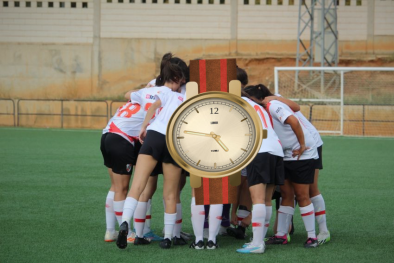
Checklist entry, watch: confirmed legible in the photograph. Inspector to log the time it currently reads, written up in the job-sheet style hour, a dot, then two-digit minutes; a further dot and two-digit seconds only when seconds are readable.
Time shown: 4.47
